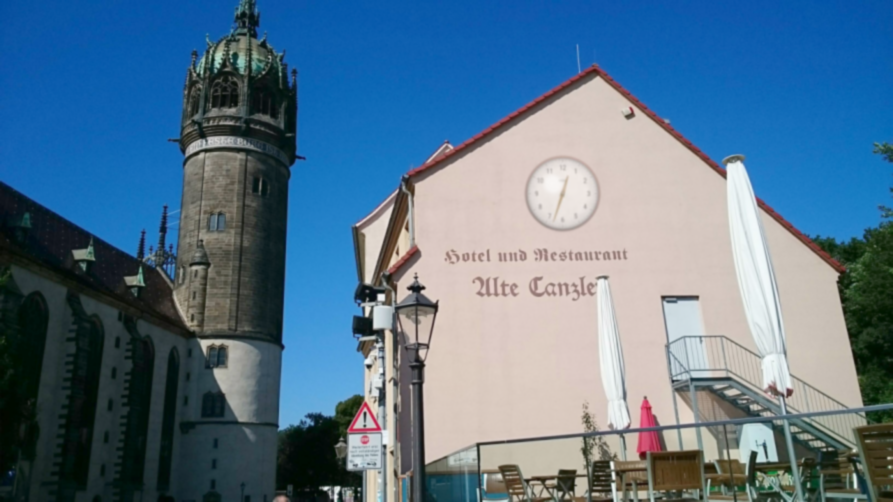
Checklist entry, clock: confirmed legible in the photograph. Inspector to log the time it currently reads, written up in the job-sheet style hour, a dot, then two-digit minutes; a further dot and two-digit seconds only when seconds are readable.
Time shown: 12.33
